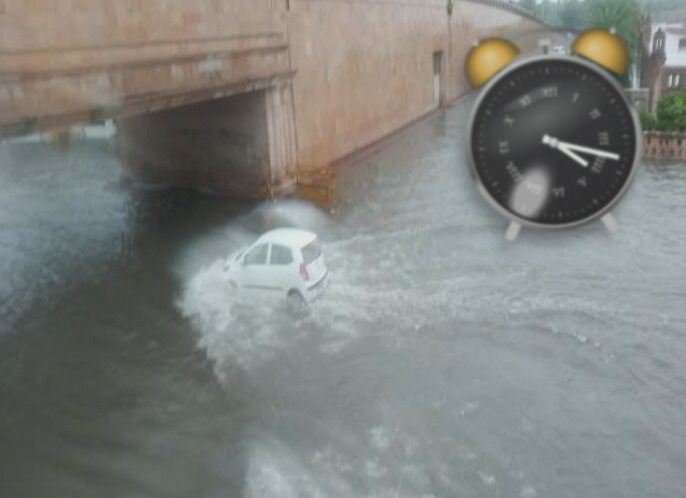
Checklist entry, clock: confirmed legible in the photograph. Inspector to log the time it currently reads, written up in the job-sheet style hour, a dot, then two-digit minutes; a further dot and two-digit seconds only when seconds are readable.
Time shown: 4.18
